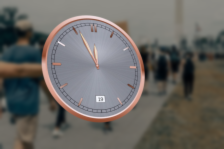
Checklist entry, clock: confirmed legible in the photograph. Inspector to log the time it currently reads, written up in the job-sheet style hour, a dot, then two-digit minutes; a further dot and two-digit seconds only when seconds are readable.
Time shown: 11.56
